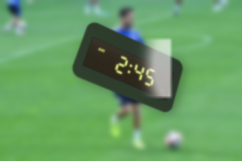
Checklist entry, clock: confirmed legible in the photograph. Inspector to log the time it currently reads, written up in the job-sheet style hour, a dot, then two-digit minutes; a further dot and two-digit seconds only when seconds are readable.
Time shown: 2.45
